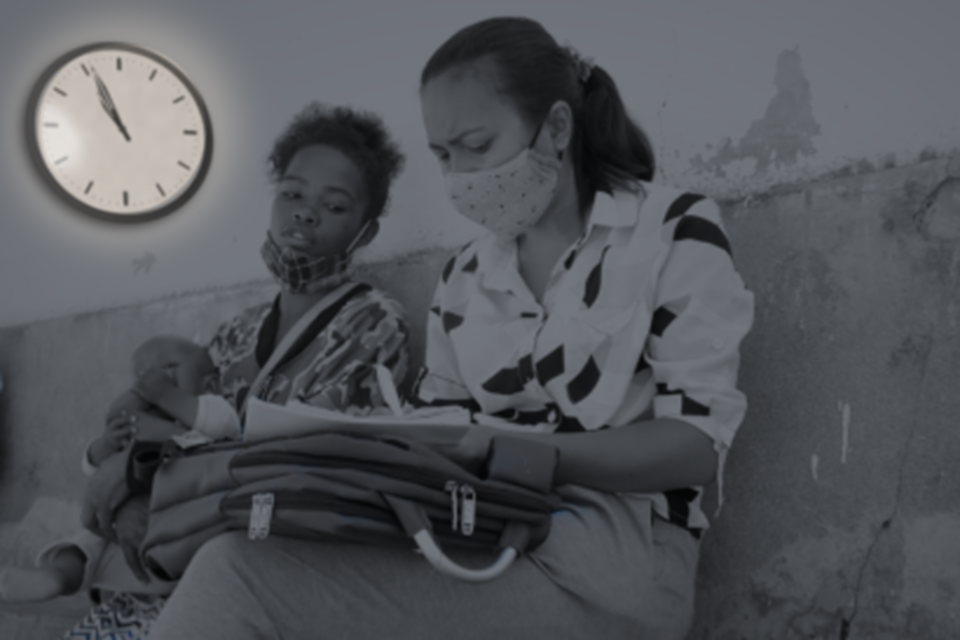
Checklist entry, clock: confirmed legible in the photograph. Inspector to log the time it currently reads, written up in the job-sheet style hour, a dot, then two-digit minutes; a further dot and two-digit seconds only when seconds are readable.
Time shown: 10.56
